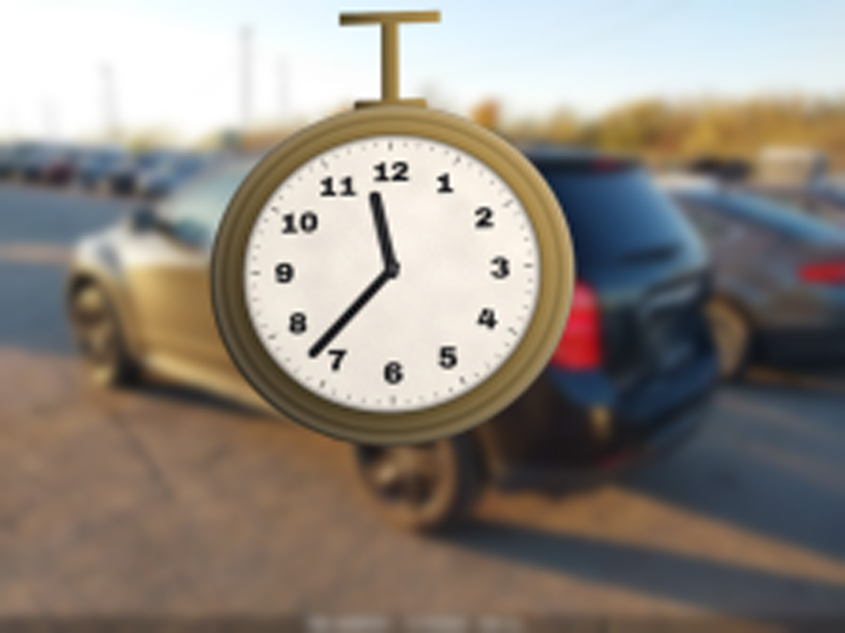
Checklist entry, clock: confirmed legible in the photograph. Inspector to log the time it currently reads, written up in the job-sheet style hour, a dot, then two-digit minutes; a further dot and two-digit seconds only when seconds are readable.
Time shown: 11.37
